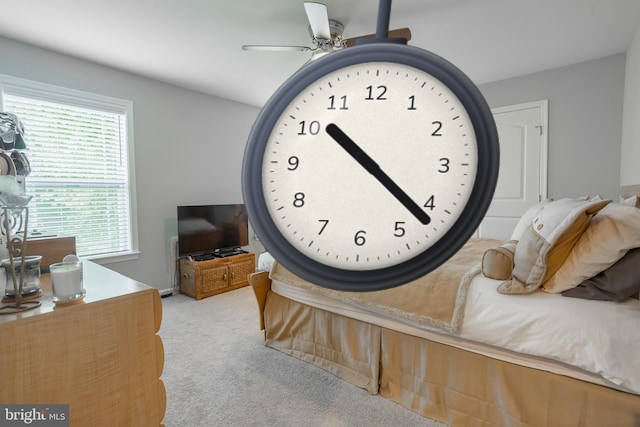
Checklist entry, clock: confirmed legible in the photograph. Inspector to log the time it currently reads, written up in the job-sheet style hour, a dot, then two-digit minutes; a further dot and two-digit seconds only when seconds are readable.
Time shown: 10.22
